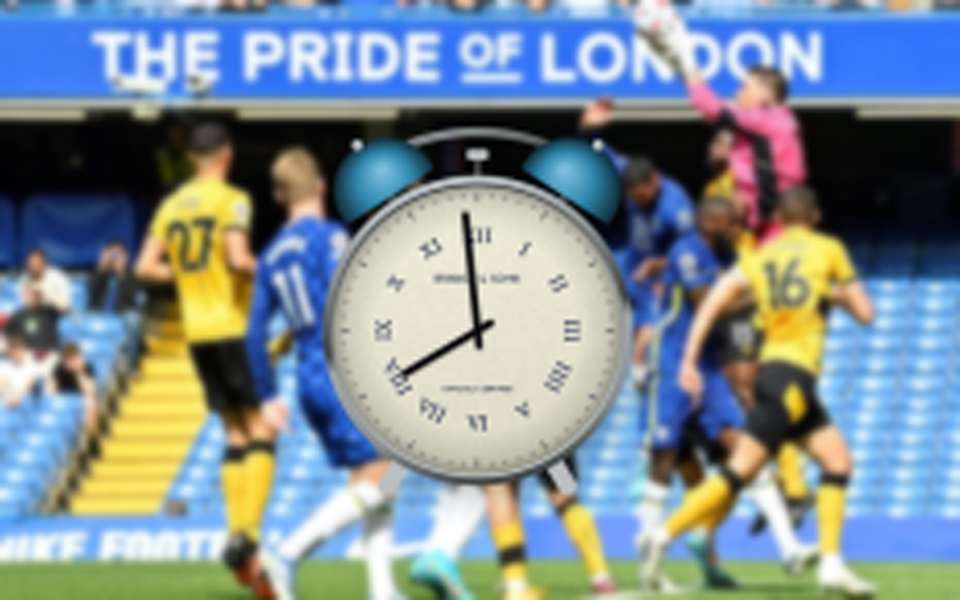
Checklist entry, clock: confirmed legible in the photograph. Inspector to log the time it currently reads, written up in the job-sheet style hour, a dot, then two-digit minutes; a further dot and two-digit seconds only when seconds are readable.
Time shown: 7.59
